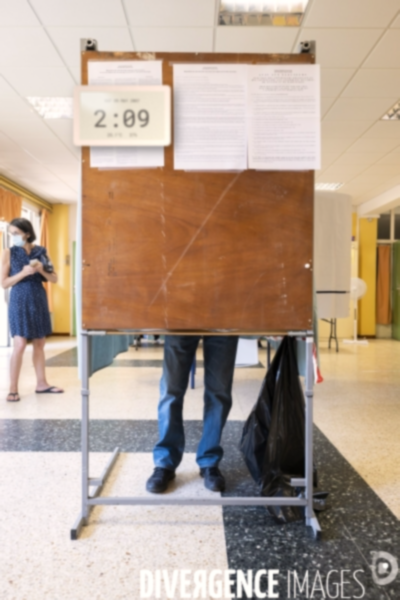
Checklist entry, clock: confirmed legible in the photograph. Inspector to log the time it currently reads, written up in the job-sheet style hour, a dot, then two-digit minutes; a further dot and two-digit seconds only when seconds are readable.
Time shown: 2.09
